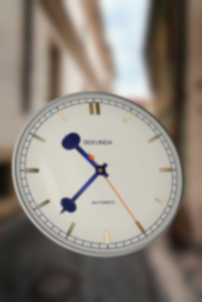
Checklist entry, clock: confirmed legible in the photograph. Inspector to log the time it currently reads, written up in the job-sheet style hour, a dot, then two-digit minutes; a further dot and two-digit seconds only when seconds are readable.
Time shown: 10.37.25
